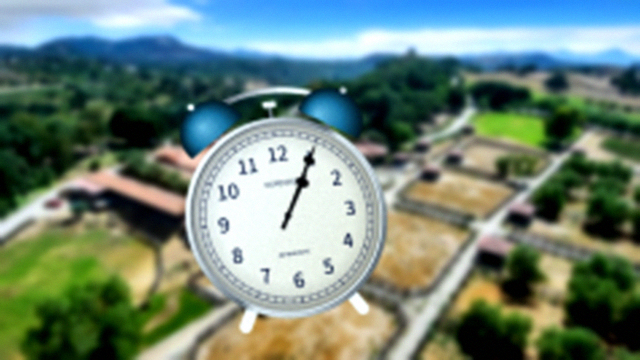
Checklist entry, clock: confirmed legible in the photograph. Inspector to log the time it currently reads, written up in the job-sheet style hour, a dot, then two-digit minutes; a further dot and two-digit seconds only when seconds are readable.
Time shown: 1.05
